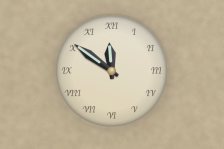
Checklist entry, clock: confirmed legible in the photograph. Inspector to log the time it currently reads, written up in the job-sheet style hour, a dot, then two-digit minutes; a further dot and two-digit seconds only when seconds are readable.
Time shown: 11.51
